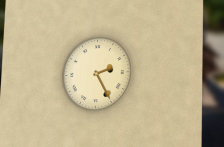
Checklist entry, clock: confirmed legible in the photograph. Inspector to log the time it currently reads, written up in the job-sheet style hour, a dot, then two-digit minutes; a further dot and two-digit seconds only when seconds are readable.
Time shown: 2.25
